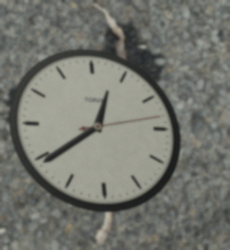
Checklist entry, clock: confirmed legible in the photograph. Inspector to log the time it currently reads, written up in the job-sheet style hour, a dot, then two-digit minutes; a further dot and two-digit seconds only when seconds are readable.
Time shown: 12.39.13
